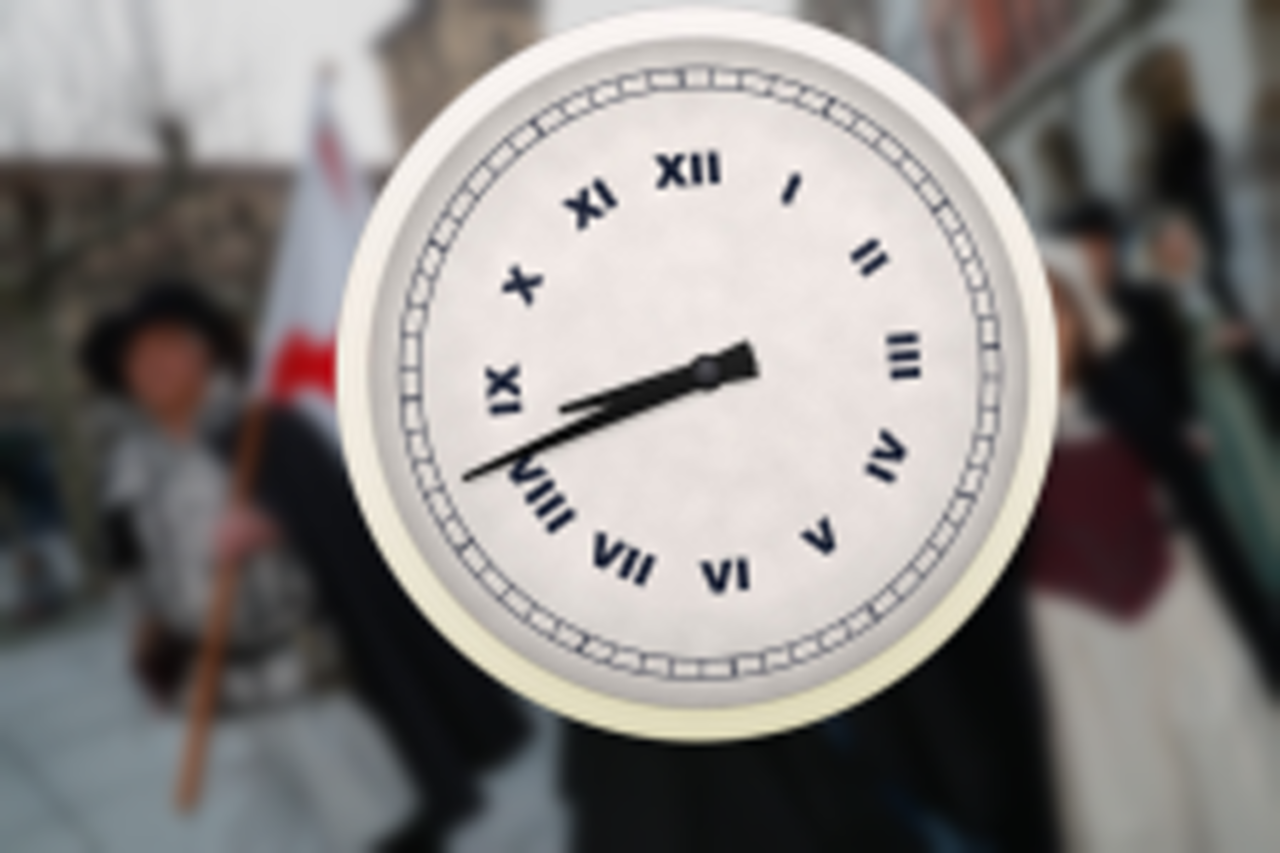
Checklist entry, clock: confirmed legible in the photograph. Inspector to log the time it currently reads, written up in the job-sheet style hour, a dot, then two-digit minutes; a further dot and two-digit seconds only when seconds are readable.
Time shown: 8.42
